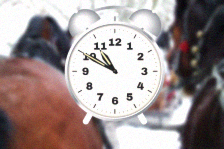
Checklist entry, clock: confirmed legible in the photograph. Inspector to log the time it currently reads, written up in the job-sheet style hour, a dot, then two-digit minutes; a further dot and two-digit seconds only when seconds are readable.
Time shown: 10.50
